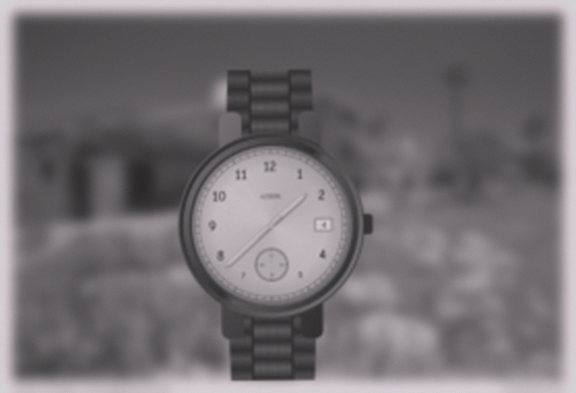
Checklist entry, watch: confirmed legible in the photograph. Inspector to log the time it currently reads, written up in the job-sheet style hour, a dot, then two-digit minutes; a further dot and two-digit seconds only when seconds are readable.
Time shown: 1.38
